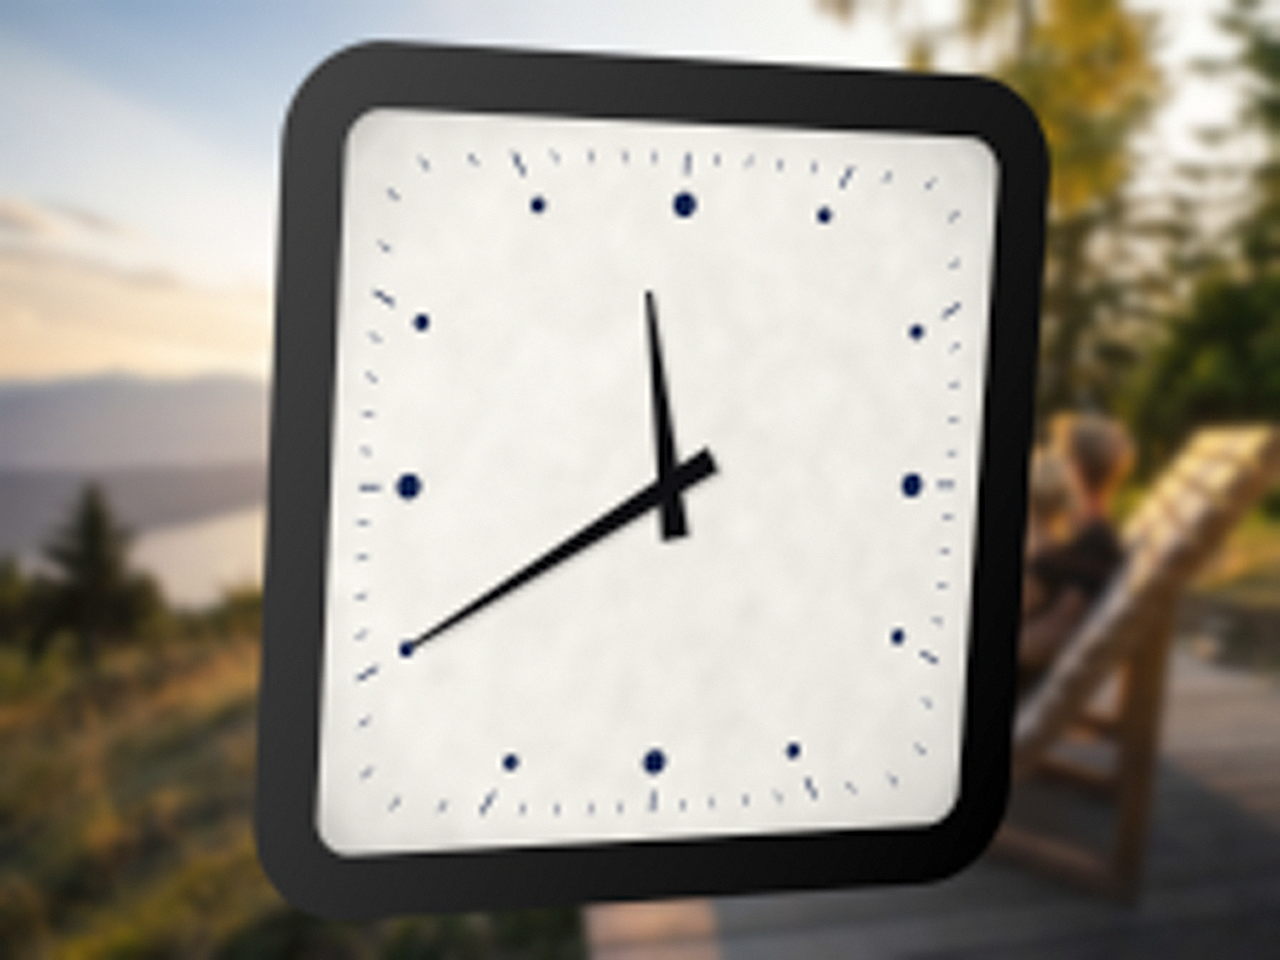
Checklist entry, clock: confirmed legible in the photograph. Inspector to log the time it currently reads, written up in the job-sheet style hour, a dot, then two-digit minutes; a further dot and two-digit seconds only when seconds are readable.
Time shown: 11.40
